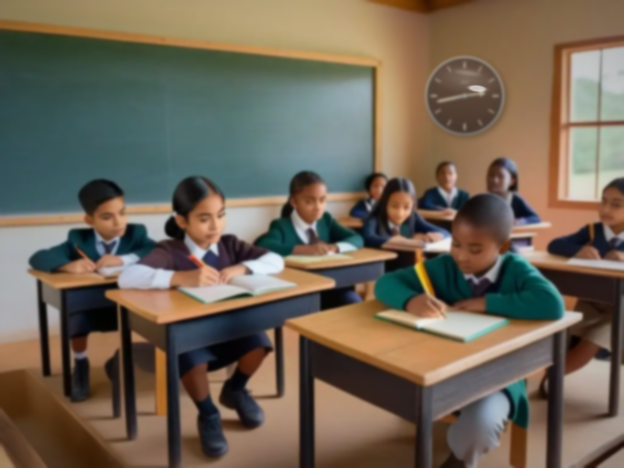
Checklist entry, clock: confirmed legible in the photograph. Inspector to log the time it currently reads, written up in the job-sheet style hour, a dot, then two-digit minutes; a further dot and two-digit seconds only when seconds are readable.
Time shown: 2.43
